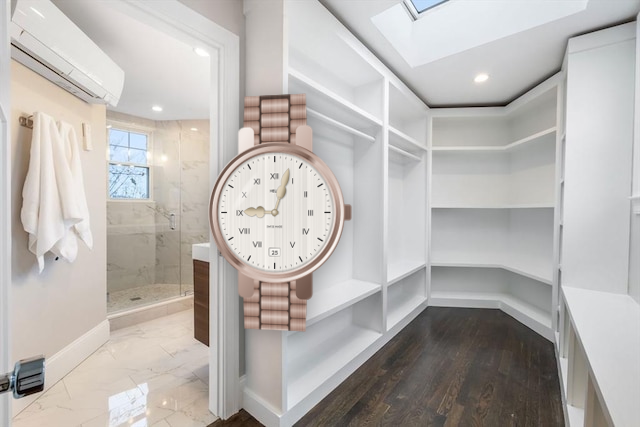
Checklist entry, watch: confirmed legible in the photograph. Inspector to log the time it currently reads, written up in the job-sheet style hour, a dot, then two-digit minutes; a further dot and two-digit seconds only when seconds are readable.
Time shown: 9.03
